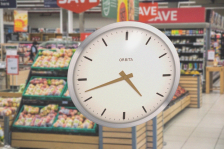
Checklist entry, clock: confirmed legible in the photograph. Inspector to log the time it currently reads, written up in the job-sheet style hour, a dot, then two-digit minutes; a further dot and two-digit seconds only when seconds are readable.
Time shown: 4.42
